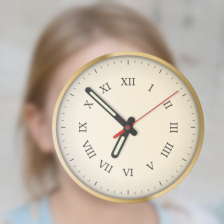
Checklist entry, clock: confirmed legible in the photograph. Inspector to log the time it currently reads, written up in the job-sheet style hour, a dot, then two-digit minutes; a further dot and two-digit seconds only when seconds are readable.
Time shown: 6.52.09
